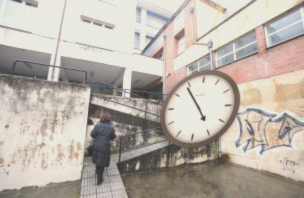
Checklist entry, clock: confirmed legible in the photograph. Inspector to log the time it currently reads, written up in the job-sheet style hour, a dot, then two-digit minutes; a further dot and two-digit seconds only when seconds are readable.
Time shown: 4.54
